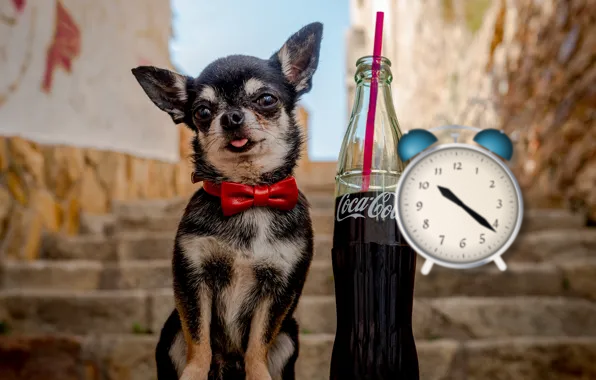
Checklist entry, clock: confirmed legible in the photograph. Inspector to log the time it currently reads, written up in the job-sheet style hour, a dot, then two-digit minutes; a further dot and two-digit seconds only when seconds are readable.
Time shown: 10.22
